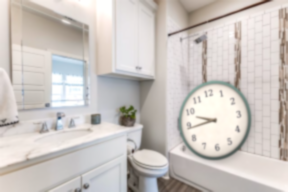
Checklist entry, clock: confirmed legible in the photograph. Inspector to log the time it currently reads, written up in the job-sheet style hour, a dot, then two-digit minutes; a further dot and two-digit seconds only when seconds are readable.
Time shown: 9.44
